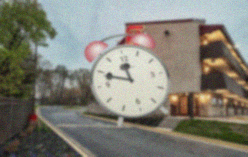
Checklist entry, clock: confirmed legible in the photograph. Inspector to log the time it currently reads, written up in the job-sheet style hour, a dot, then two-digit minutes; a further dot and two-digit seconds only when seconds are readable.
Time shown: 11.49
